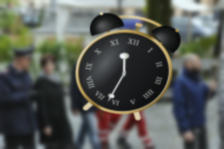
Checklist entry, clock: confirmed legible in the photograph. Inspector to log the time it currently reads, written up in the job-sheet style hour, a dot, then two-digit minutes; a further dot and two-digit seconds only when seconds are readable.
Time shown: 11.32
